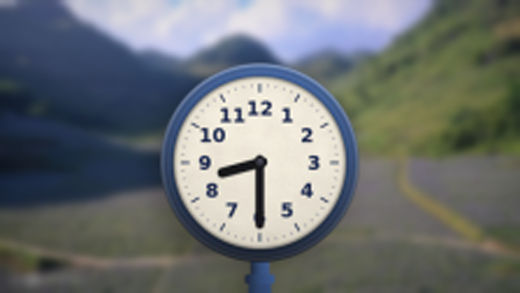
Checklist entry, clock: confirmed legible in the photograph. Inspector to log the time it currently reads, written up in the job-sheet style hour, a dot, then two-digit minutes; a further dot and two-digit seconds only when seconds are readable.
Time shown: 8.30
